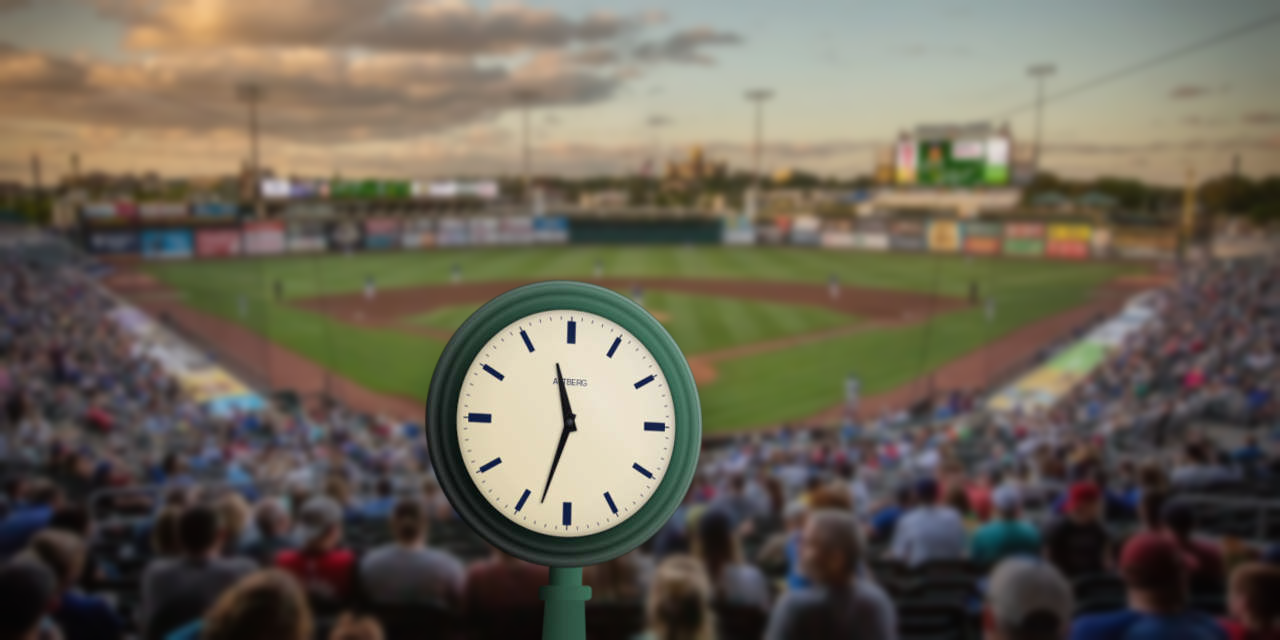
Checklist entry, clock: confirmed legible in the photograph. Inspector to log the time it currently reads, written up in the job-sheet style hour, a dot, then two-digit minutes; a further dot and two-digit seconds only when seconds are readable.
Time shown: 11.33
